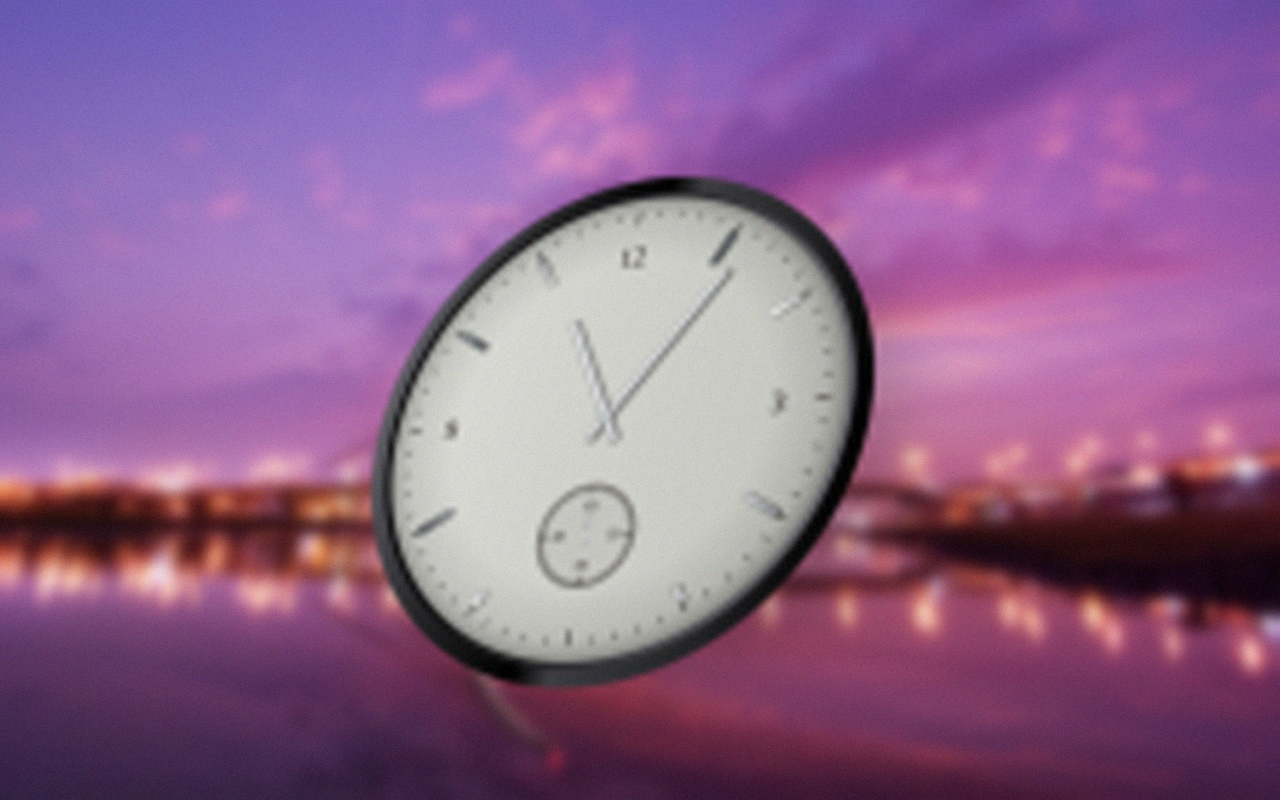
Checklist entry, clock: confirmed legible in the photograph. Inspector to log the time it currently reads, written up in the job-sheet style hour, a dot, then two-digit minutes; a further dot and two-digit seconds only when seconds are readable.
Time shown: 11.06
